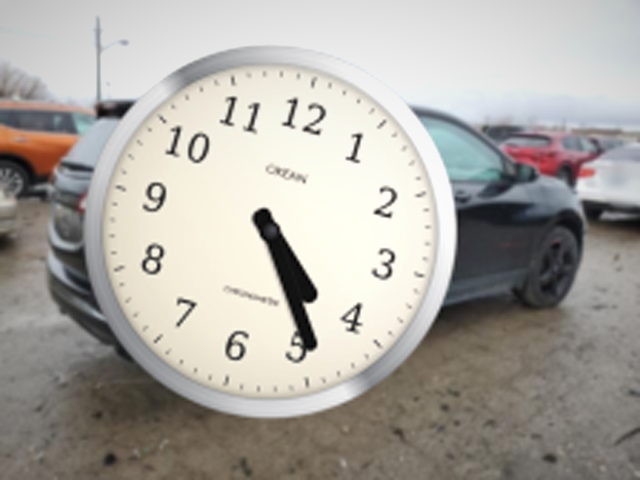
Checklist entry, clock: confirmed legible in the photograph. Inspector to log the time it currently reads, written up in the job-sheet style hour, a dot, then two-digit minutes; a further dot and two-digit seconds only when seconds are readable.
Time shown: 4.24
